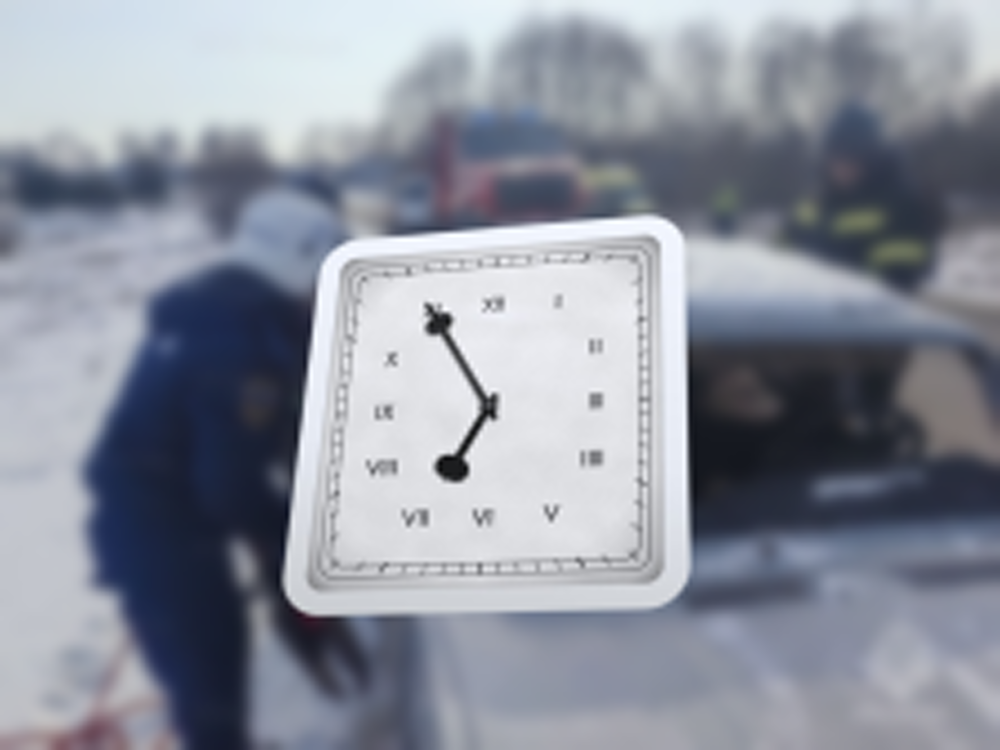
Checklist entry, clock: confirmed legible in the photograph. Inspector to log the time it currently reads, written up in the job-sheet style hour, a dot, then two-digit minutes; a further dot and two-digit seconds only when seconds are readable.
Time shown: 6.55
